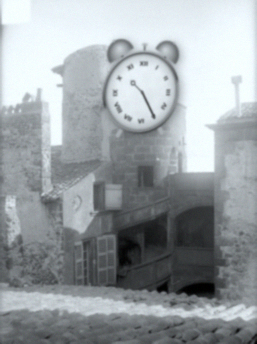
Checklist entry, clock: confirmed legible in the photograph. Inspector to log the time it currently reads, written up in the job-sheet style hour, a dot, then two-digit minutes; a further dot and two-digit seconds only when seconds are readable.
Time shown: 10.25
